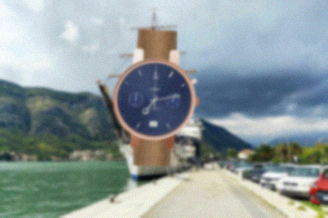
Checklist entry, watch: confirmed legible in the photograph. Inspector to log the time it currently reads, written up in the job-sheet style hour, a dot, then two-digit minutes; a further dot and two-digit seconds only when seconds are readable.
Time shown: 7.13
